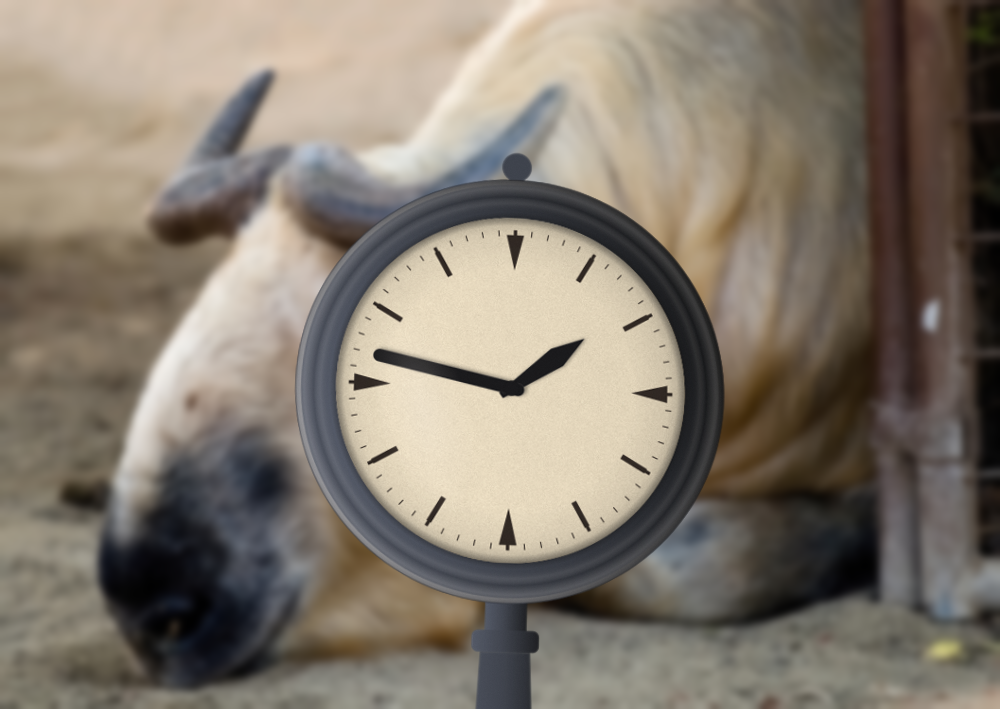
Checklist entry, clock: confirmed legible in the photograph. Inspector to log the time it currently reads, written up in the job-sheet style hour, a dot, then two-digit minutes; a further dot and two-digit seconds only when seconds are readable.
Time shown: 1.47
